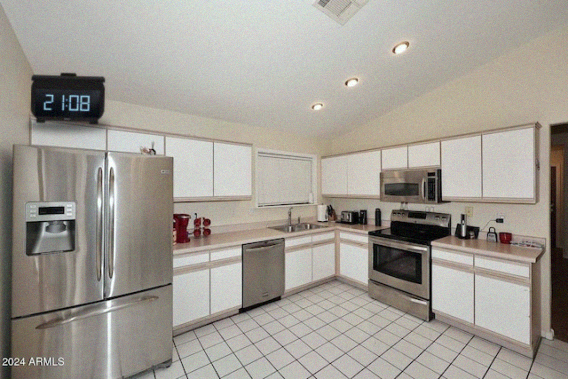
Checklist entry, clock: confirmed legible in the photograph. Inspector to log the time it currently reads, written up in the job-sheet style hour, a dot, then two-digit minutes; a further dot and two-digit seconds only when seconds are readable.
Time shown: 21.08
